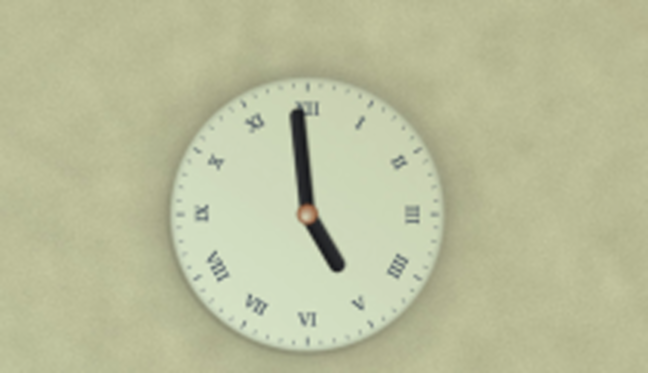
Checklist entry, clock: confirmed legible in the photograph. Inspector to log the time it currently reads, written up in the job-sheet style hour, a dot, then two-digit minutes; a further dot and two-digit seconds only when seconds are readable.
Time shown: 4.59
